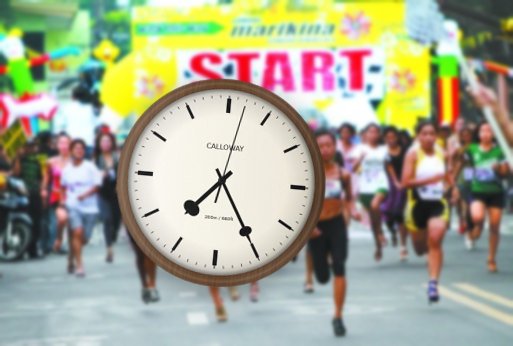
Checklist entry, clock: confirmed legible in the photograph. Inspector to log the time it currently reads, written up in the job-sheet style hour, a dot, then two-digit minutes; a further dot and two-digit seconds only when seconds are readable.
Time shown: 7.25.02
